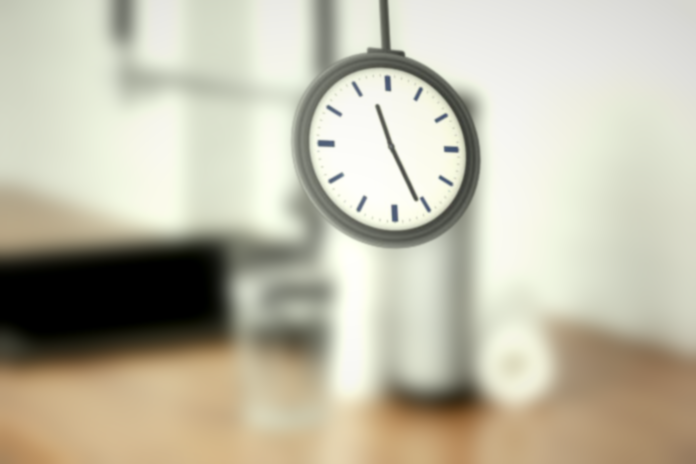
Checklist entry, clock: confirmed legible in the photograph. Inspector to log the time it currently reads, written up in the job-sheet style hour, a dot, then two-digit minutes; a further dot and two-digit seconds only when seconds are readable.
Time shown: 11.26
